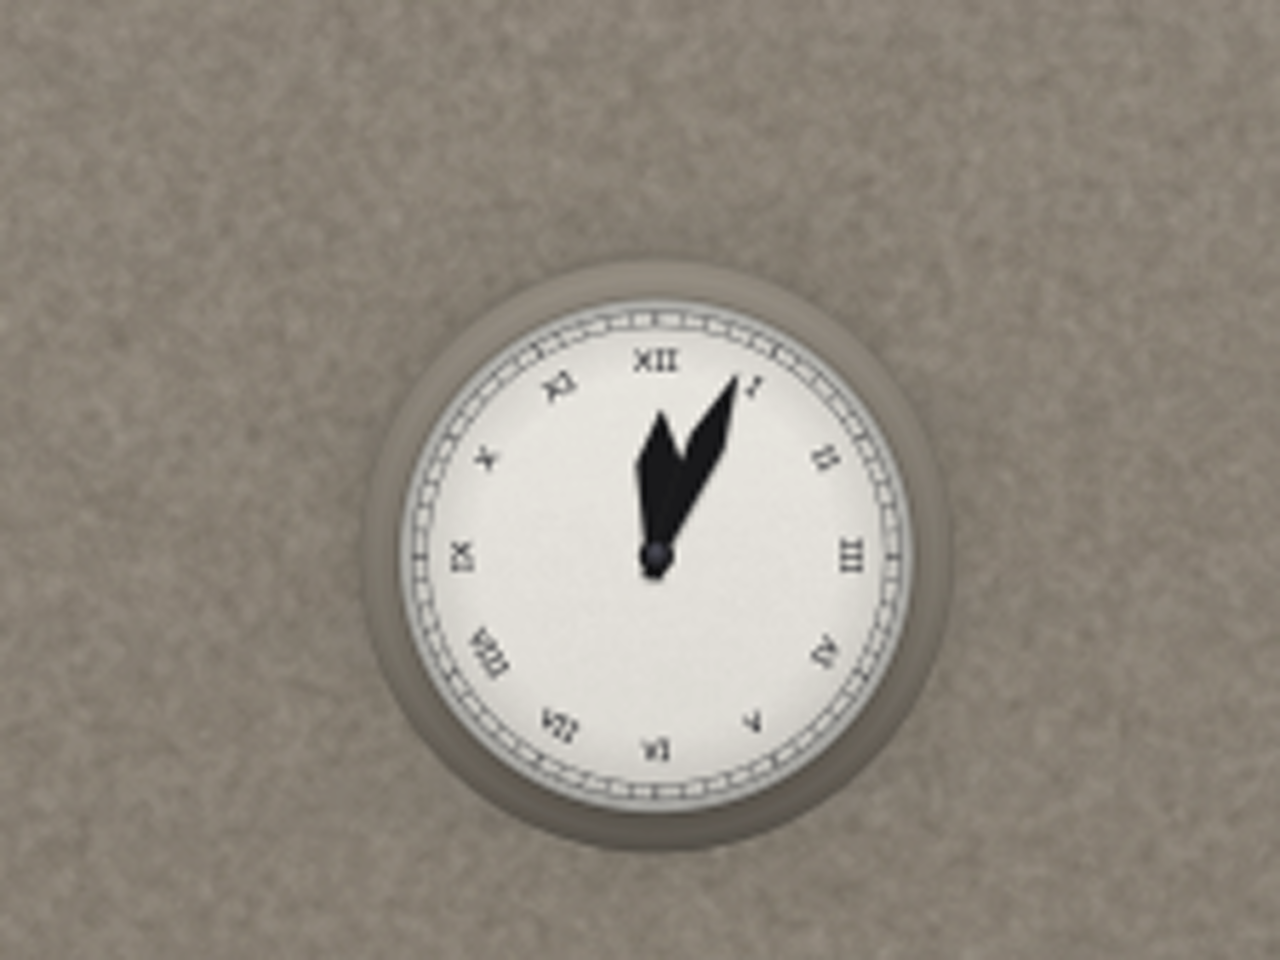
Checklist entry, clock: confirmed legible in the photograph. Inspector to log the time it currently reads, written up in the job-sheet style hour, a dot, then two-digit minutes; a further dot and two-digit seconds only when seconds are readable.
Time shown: 12.04
